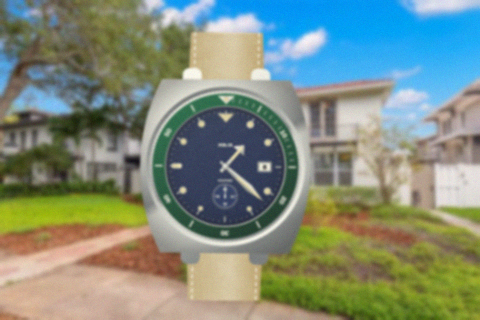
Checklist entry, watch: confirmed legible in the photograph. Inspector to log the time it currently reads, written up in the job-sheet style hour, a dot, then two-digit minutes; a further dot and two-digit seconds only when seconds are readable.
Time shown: 1.22
